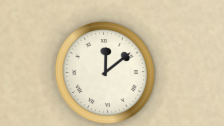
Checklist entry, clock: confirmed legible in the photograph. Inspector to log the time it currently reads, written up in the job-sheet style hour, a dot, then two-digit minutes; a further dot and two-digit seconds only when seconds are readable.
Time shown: 12.09
